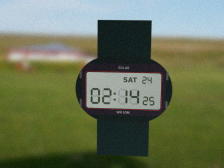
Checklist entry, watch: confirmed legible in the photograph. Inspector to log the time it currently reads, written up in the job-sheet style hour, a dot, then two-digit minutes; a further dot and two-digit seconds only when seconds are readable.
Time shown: 2.14.25
